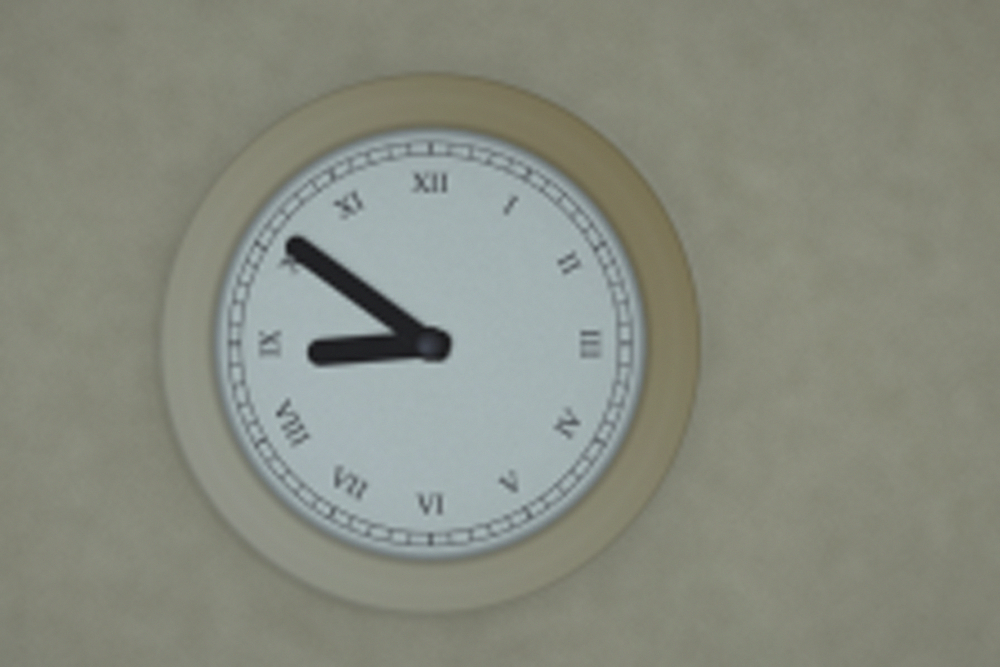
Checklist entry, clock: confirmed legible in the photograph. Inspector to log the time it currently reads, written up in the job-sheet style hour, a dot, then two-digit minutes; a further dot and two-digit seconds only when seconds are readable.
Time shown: 8.51
